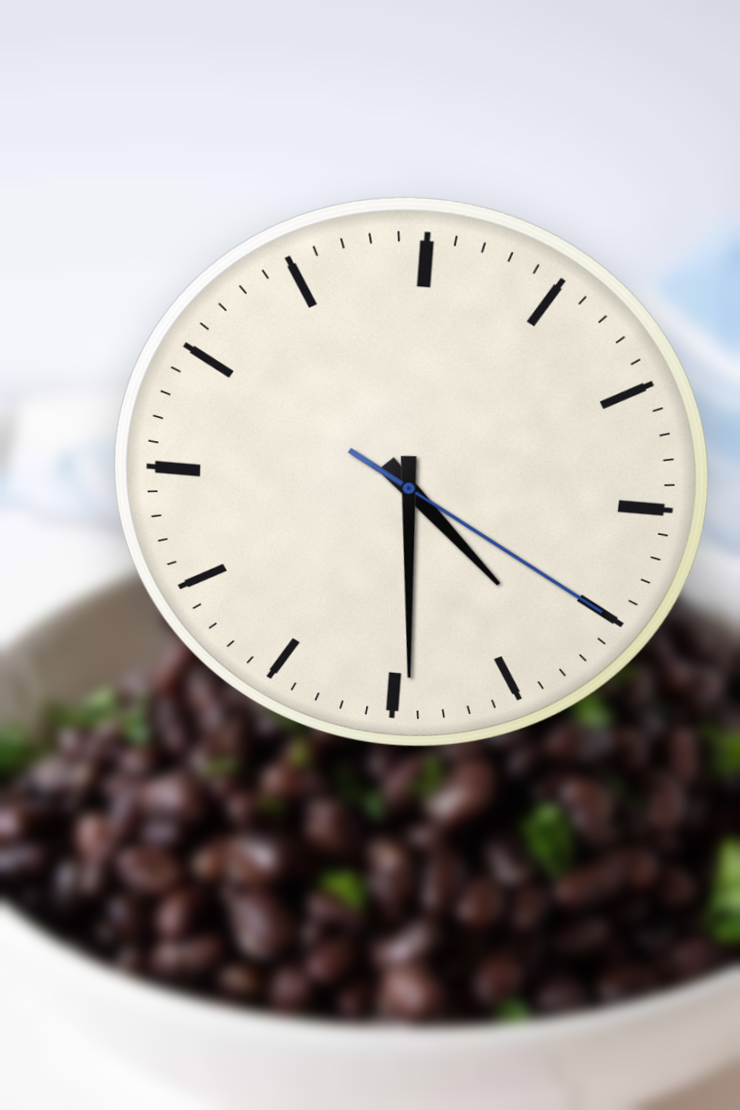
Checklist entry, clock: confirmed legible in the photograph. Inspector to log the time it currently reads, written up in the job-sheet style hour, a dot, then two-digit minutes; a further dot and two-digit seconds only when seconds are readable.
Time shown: 4.29.20
